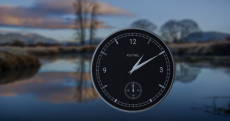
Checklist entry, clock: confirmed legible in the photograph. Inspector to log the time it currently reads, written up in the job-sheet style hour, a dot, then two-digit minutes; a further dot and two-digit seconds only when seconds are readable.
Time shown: 1.10
